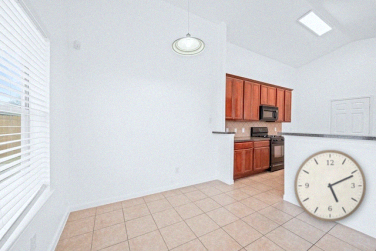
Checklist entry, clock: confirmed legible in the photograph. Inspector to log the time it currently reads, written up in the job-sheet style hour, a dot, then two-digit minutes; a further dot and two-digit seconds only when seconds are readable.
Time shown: 5.11
